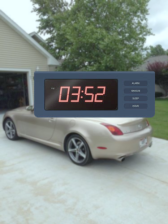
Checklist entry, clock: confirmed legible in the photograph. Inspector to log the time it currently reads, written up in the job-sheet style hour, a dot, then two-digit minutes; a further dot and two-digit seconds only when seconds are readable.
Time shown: 3.52
